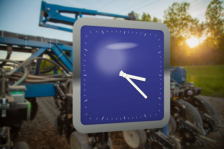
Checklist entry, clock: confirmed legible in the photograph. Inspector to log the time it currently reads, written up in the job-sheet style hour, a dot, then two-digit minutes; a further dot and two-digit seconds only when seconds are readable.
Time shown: 3.22
